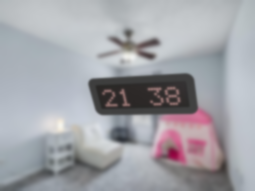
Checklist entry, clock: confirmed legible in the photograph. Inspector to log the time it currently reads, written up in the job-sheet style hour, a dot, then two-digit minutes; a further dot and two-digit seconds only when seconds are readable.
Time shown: 21.38
